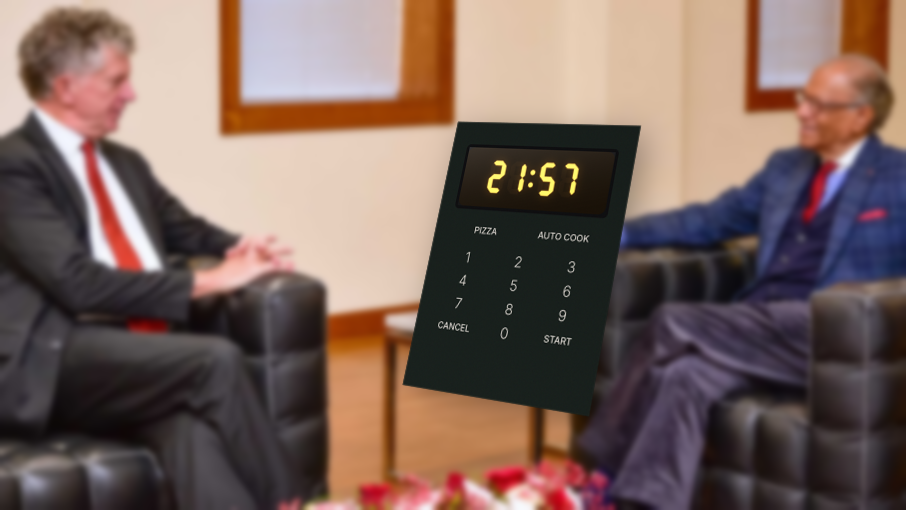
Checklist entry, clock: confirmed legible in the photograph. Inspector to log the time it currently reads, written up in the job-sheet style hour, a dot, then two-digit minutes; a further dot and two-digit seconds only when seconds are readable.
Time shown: 21.57
